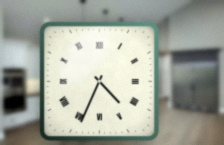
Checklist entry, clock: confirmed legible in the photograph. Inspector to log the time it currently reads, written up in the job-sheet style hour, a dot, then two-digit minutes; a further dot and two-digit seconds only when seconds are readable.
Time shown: 4.34
